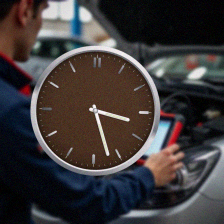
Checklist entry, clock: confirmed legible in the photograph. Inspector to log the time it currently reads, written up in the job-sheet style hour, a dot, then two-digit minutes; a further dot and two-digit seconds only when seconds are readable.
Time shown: 3.27
